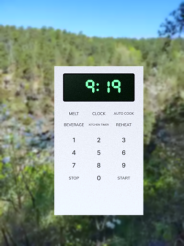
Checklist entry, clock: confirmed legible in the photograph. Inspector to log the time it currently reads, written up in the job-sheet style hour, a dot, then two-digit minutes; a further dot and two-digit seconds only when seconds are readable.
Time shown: 9.19
